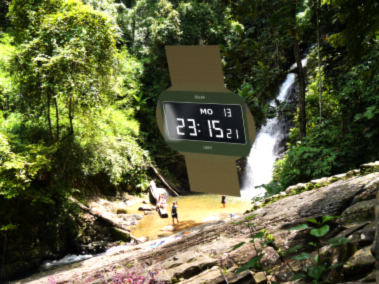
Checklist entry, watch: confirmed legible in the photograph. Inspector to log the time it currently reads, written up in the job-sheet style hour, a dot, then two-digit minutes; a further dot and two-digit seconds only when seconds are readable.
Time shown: 23.15
